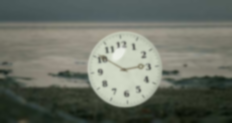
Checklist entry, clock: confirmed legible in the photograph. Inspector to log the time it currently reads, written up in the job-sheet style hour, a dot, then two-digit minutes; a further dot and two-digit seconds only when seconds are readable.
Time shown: 2.51
